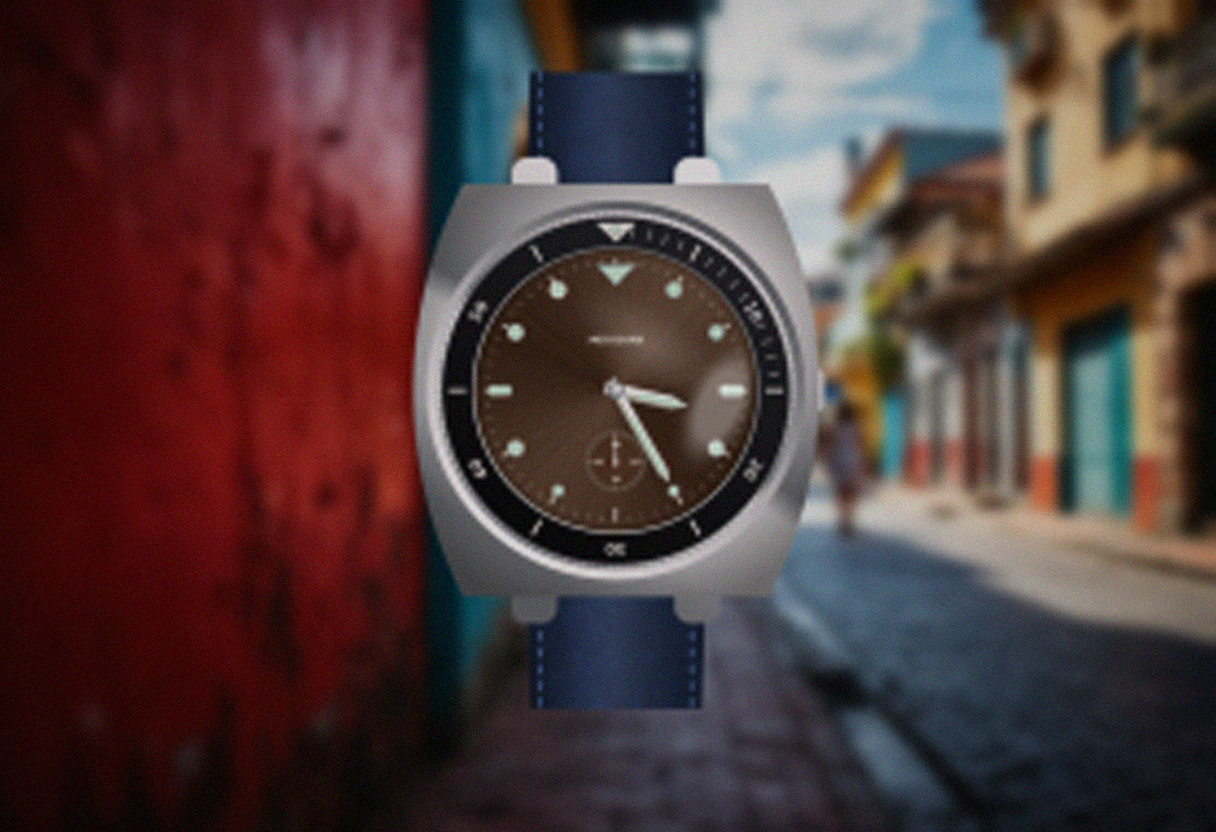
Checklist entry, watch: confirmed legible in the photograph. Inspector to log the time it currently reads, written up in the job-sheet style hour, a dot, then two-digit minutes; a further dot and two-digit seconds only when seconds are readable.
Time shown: 3.25
